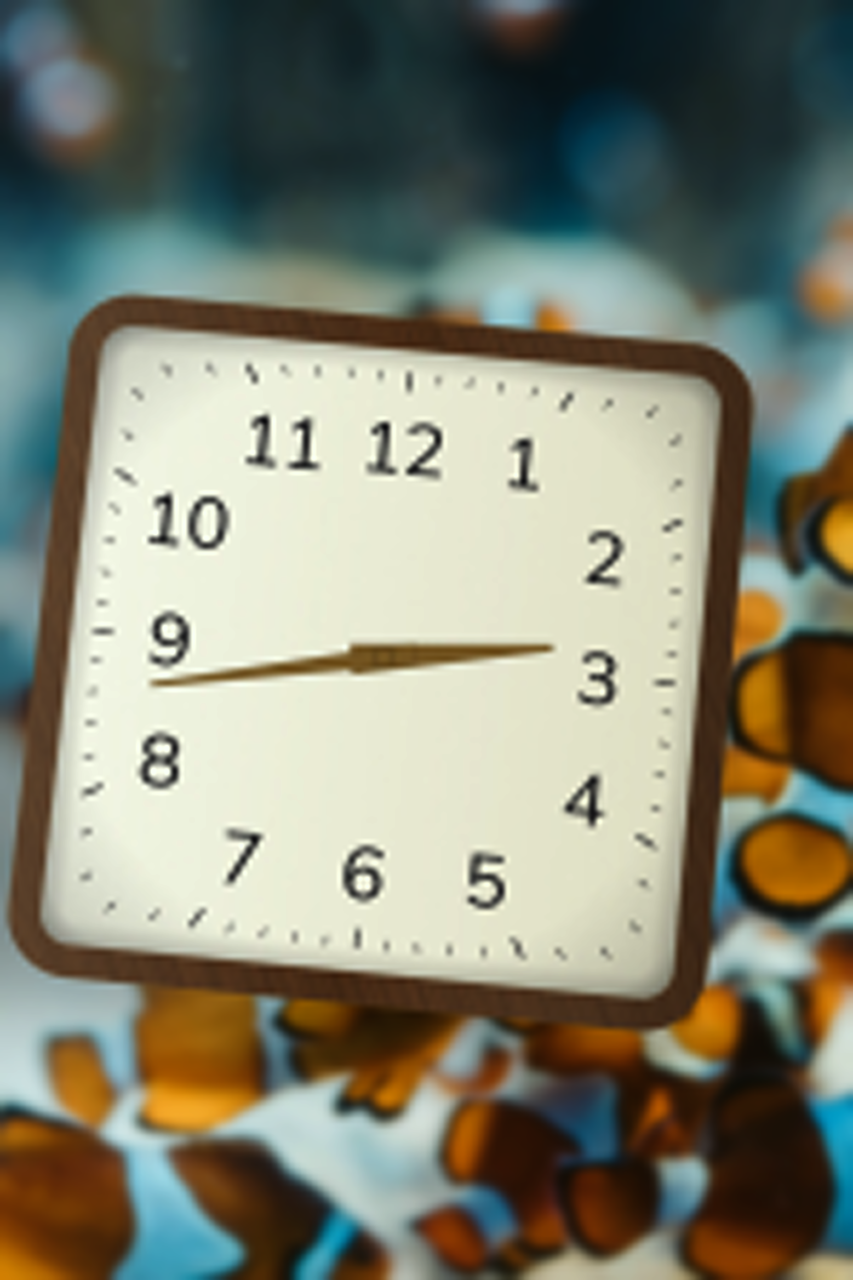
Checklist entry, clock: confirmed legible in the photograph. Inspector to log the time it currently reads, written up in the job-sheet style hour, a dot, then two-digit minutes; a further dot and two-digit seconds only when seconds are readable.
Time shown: 2.43
